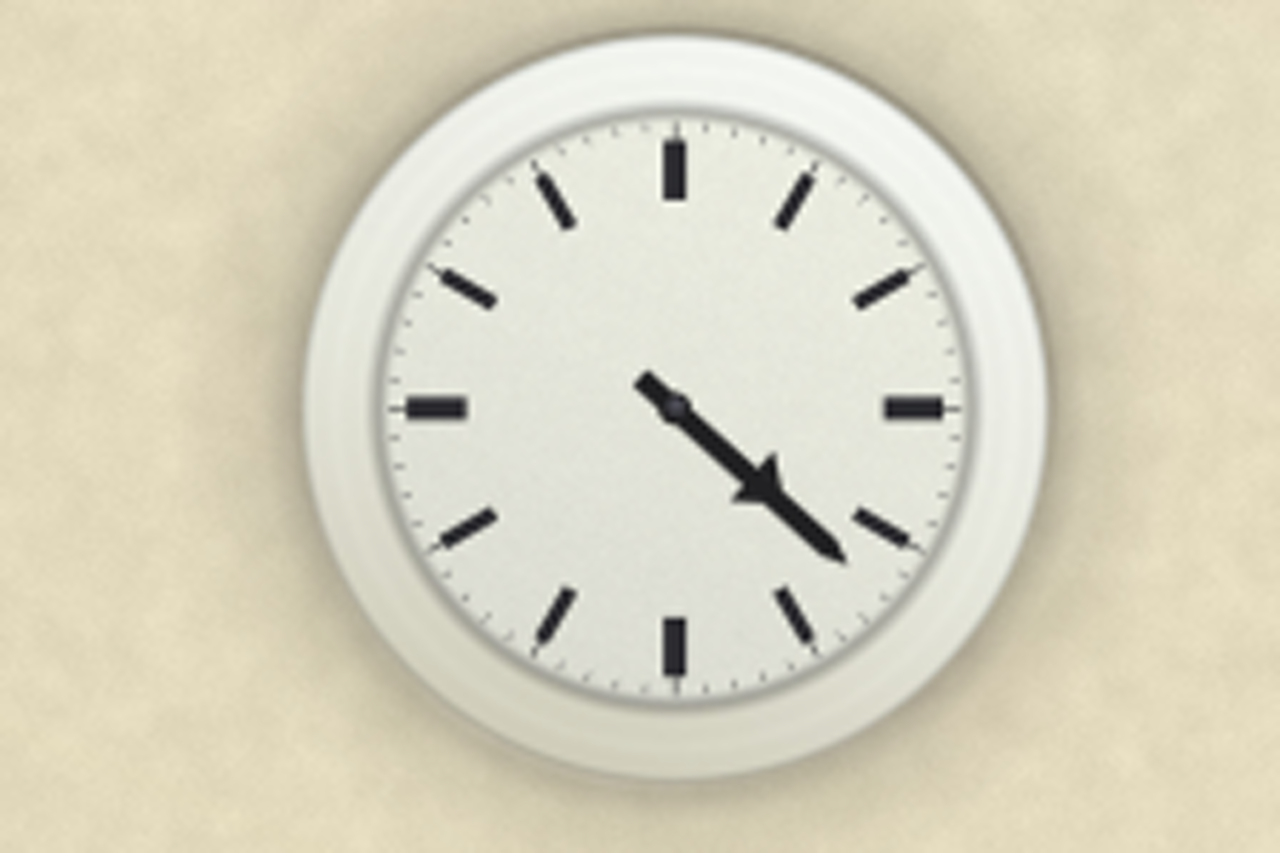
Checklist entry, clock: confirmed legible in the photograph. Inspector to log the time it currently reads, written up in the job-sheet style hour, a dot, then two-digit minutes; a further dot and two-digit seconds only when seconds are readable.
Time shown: 4.22
